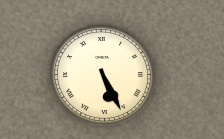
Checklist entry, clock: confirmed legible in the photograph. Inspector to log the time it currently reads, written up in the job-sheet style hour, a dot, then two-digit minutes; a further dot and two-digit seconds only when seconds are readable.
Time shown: 5.26
